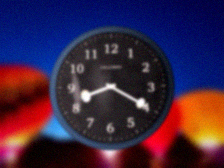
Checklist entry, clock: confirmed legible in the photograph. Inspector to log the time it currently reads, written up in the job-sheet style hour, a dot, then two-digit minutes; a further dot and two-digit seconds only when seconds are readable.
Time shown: 8.20
